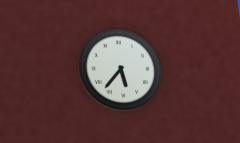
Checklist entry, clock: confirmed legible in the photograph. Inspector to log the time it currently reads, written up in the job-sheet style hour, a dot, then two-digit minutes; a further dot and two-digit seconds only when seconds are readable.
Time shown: 5.37
